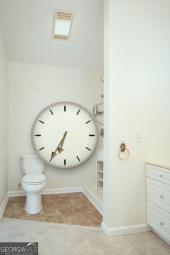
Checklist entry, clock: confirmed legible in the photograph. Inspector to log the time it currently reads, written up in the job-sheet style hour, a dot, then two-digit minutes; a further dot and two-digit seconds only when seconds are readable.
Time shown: 6.35
